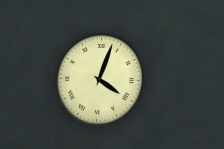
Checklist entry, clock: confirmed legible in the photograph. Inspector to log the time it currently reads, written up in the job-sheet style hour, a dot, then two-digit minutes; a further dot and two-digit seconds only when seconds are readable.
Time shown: 4.03
